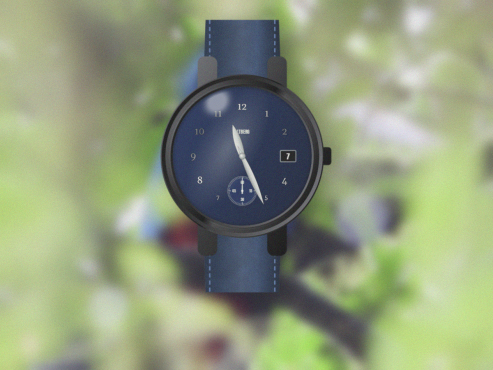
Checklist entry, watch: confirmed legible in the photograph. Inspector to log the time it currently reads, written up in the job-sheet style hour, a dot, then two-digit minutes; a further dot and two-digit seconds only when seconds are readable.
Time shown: 11.26
